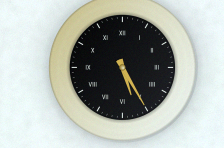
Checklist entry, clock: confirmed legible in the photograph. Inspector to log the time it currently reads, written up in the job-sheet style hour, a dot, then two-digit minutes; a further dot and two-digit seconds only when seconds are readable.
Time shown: 5.25
